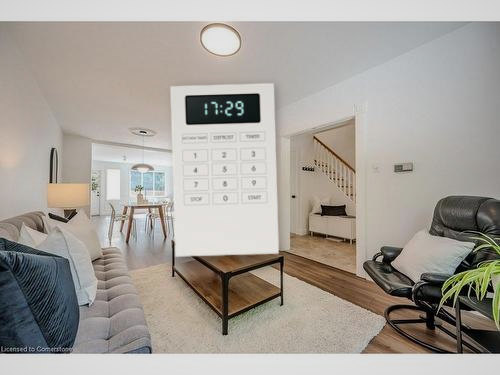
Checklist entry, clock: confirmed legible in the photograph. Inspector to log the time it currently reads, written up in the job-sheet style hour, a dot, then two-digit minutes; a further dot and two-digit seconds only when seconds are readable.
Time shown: 17.29
